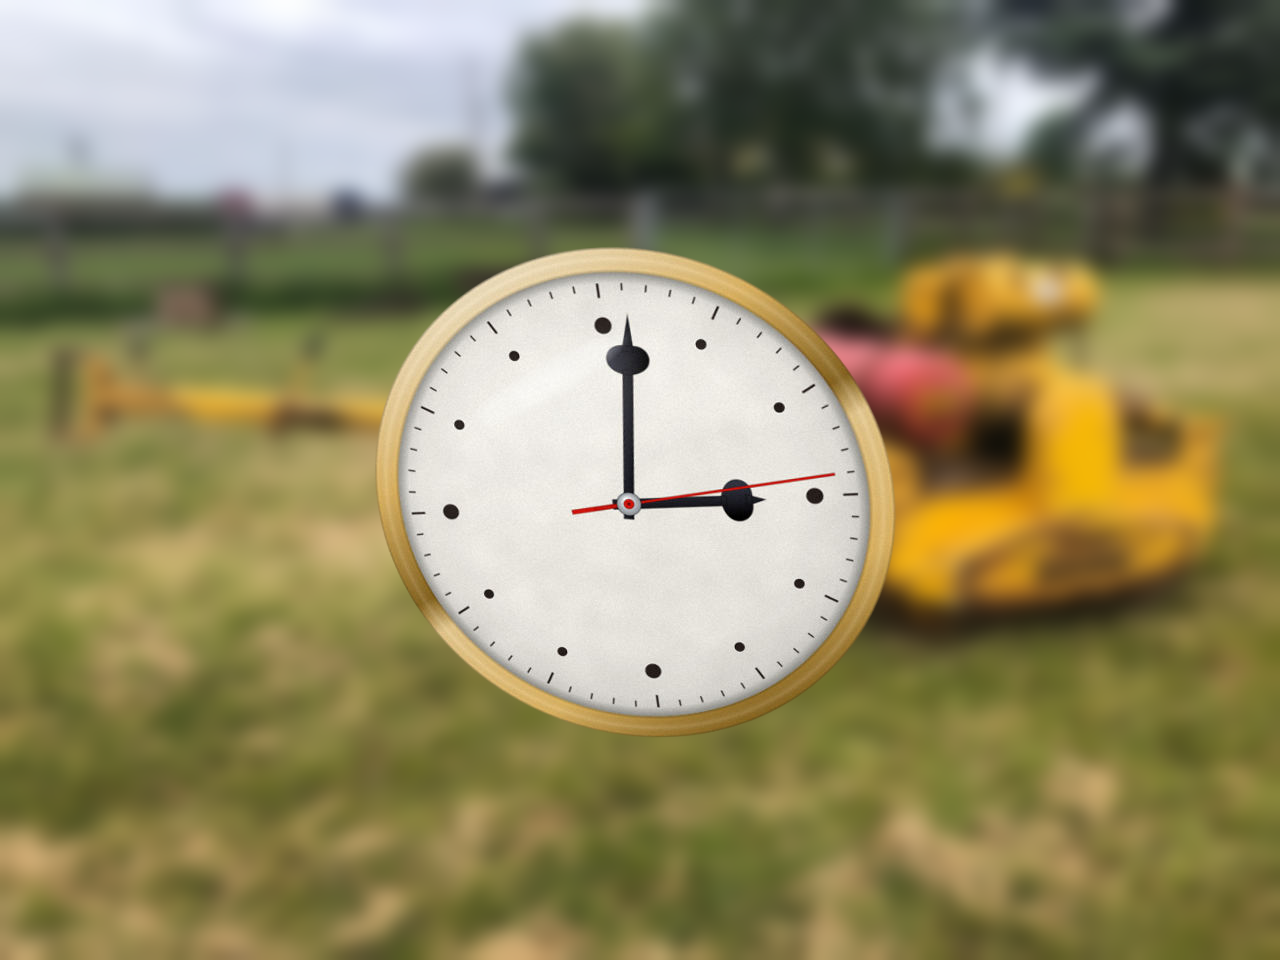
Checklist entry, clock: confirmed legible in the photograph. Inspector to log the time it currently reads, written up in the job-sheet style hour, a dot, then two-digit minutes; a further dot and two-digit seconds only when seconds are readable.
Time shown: 3.01.14
